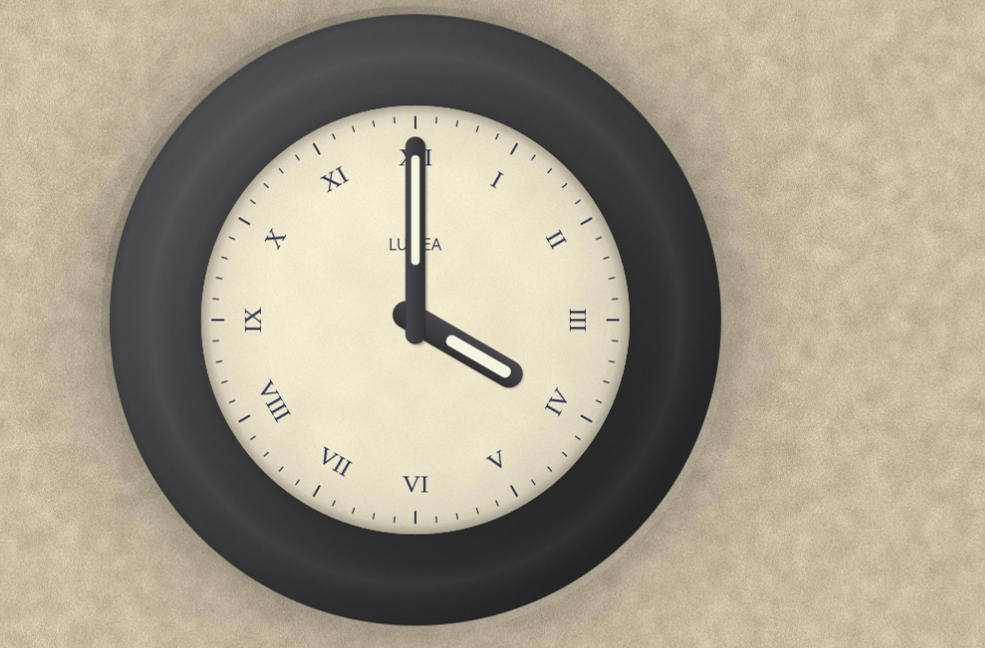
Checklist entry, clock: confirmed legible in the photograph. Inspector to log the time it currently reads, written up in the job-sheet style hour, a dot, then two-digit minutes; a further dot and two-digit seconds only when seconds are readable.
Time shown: 4.00
